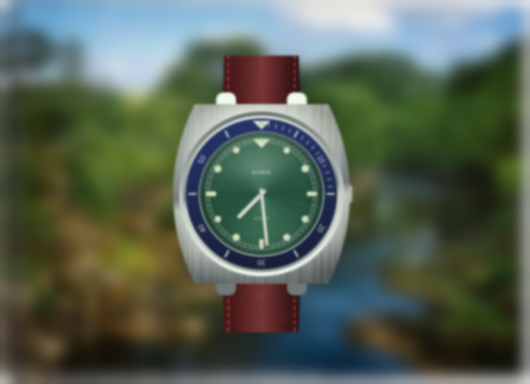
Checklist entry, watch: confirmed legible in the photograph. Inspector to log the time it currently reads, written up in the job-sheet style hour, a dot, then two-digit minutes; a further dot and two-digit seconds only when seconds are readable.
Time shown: 7.29
